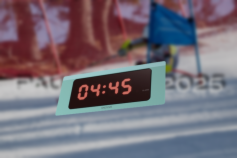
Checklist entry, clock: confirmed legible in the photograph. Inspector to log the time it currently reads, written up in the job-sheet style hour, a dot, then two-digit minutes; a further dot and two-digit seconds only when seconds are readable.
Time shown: 4.45
